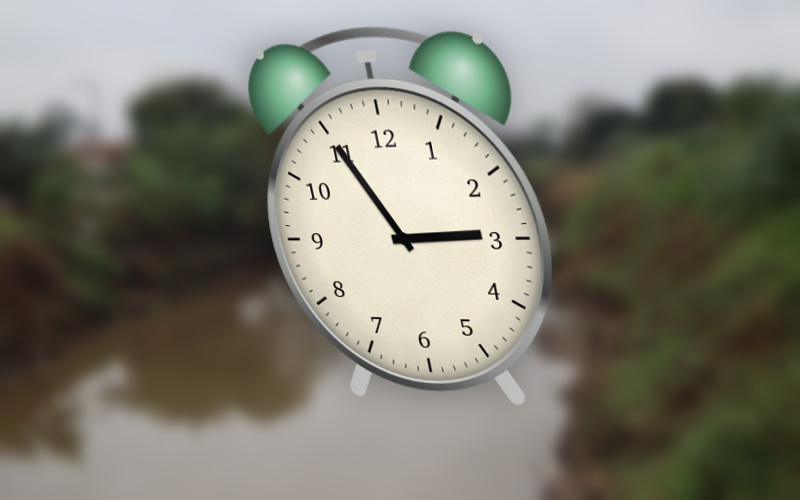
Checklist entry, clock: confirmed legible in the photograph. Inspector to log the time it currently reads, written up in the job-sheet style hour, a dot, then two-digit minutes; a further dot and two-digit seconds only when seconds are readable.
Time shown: 2.55
